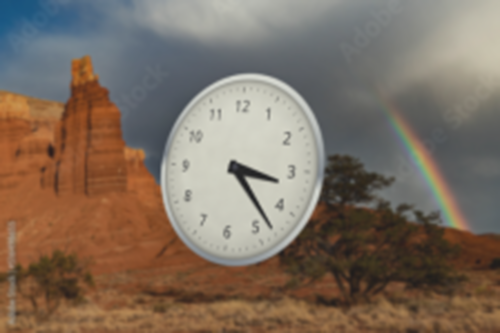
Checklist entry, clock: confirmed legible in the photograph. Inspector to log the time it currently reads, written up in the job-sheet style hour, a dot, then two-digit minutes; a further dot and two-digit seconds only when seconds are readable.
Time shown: 3.23
